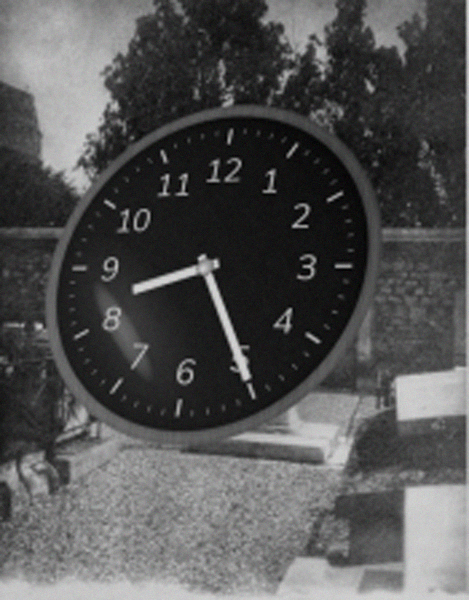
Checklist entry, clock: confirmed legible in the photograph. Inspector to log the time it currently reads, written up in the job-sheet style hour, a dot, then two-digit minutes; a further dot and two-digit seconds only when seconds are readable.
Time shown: 8.25
